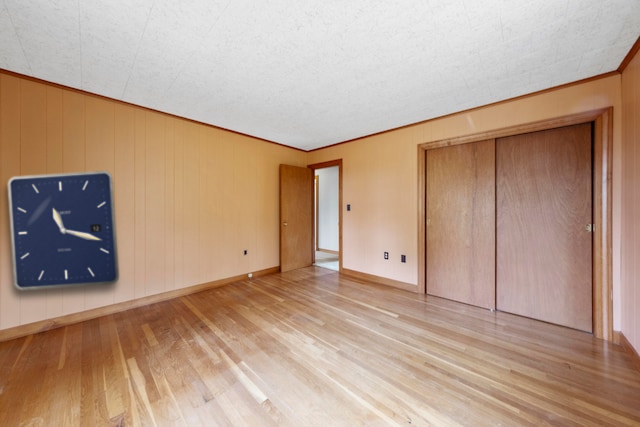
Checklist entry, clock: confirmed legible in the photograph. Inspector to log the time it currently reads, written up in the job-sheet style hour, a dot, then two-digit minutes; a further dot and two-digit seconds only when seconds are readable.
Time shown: 11.18
